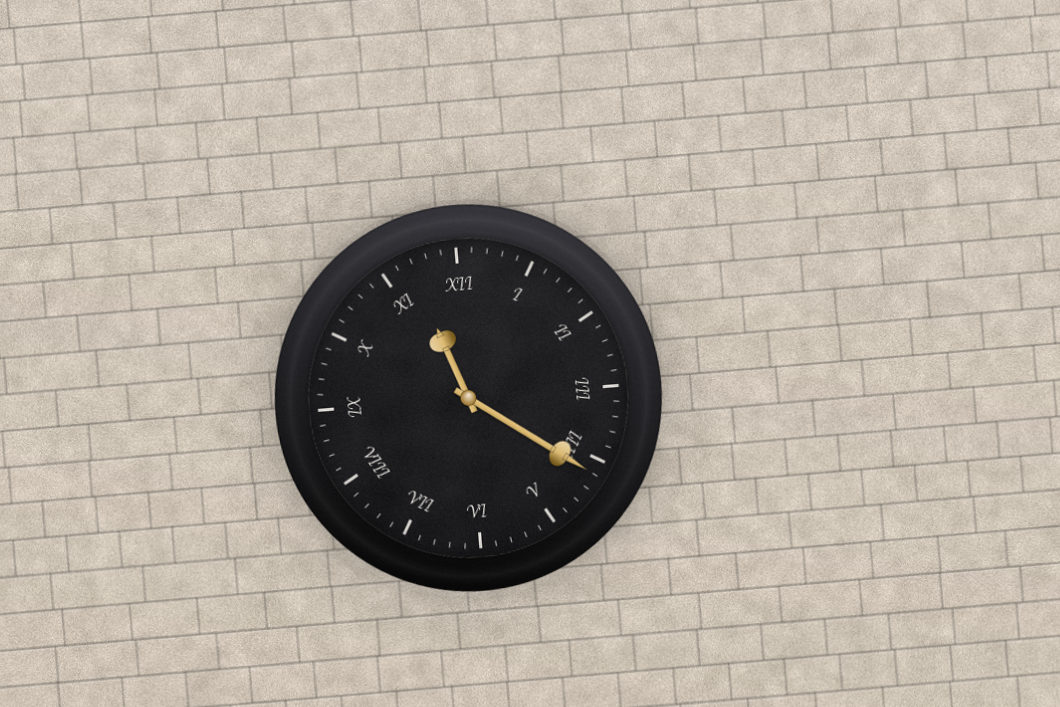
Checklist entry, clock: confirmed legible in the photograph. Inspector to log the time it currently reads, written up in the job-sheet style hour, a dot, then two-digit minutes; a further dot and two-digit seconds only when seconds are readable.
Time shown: 11.21
